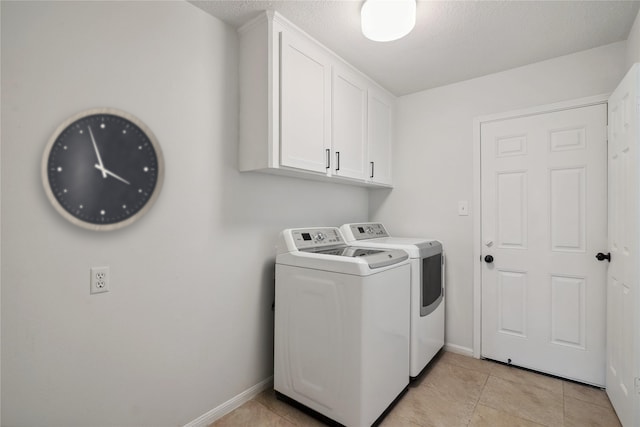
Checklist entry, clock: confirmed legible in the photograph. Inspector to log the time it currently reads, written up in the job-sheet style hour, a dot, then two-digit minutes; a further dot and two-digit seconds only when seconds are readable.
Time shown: 3.57
